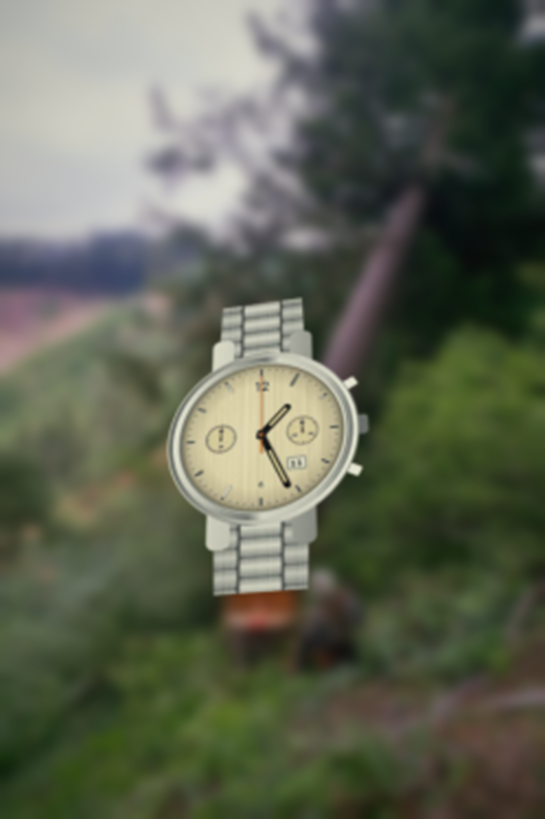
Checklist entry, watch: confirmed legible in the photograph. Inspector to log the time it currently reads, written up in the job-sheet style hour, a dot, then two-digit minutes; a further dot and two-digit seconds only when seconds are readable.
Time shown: 1.26
